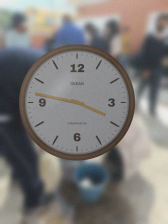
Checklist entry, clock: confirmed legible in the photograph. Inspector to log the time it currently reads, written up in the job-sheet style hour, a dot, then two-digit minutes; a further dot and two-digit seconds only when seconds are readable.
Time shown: 3.47
